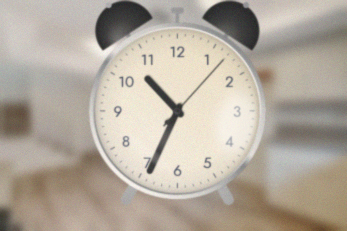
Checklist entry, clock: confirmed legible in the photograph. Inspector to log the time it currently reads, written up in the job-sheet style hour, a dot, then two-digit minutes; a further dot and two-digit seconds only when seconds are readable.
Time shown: 10.34.07
